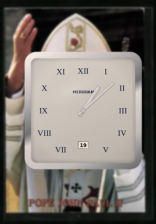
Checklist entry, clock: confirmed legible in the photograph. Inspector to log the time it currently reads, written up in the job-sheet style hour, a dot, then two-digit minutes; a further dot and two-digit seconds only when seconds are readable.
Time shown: 1.08
